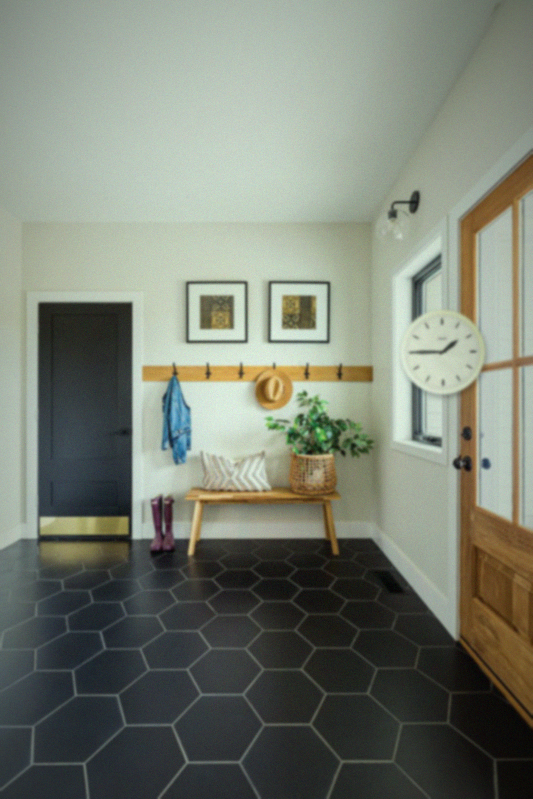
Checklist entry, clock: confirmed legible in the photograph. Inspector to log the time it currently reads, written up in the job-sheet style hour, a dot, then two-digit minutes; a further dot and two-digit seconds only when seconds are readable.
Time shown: 1.45
